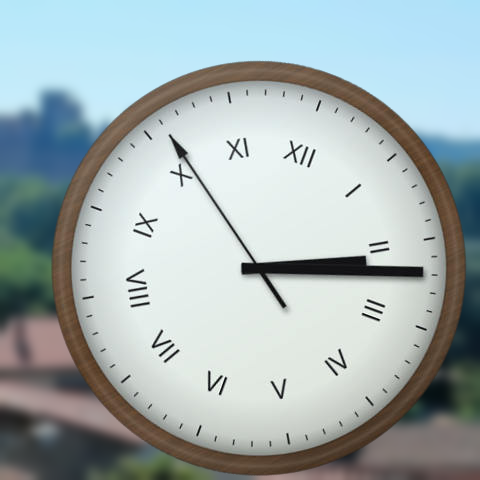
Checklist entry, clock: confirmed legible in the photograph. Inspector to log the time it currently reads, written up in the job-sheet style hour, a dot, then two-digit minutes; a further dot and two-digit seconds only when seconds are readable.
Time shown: 2.11.51
